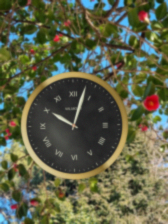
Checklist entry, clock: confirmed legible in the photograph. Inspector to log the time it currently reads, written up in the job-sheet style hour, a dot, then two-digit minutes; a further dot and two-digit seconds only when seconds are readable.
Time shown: 10.03
